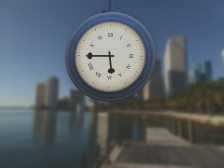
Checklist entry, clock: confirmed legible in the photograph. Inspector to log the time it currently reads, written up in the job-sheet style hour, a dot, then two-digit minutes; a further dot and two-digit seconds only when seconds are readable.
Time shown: 5.45
